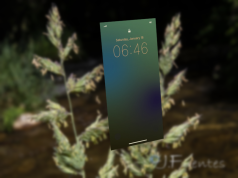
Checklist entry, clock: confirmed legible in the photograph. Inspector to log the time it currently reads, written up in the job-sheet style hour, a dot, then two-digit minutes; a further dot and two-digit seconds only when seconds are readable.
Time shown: 6.46
